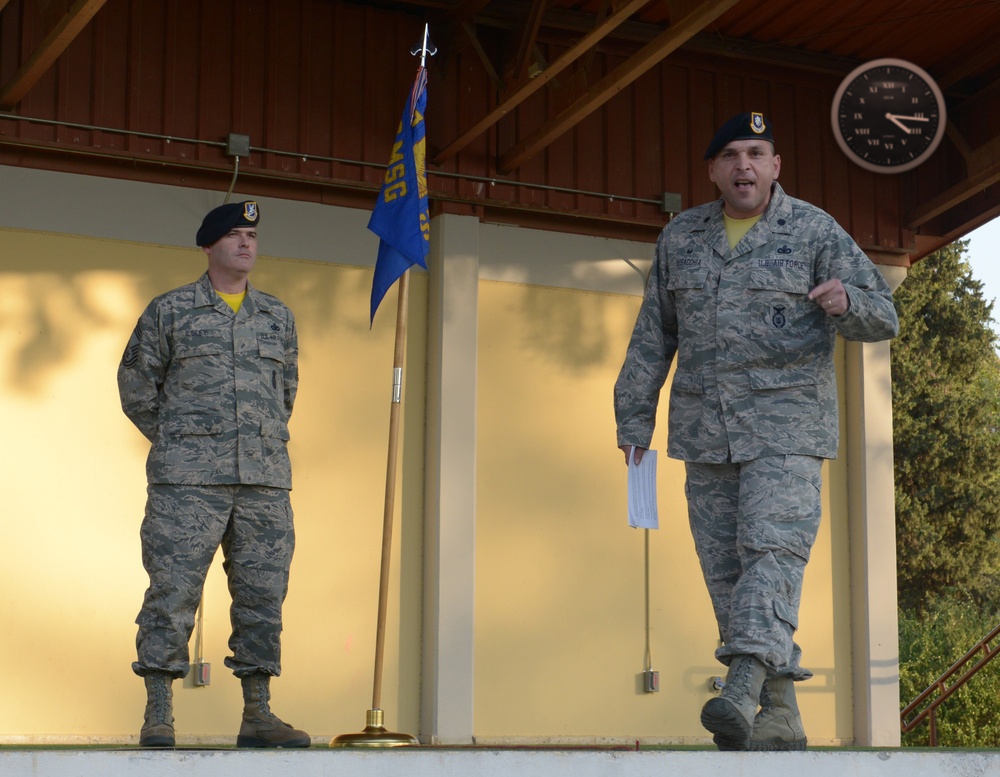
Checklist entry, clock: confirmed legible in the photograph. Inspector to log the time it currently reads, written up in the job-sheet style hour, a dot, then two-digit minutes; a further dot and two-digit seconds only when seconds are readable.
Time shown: 4.16
